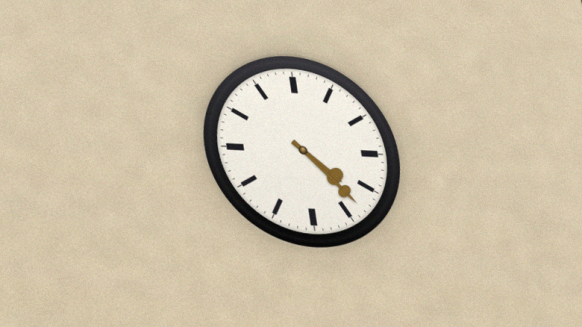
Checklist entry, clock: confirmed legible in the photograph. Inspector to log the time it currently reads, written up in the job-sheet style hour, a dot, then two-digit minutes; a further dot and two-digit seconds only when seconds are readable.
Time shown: 4.23
